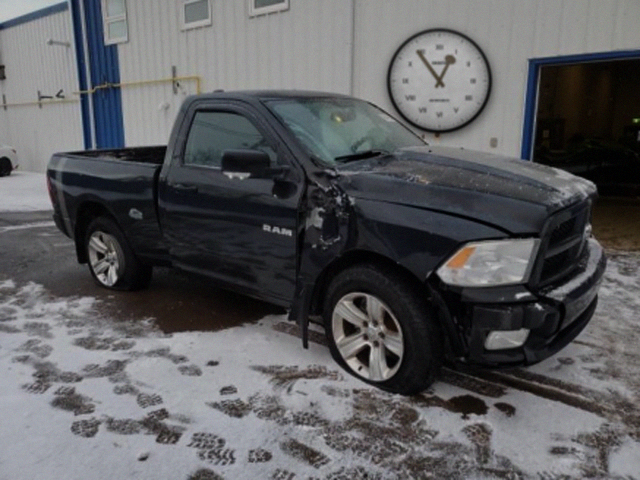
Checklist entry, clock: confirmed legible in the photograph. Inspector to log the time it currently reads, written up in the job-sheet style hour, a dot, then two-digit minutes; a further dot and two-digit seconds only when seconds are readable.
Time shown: 12.54
